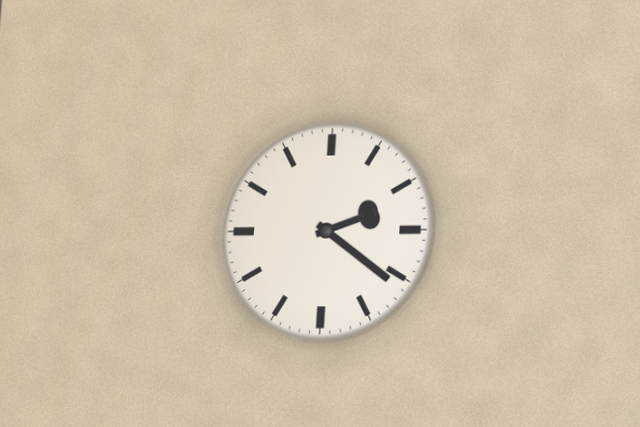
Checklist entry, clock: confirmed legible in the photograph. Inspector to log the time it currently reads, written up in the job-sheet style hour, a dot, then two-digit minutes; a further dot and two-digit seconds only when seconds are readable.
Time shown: 2.21
